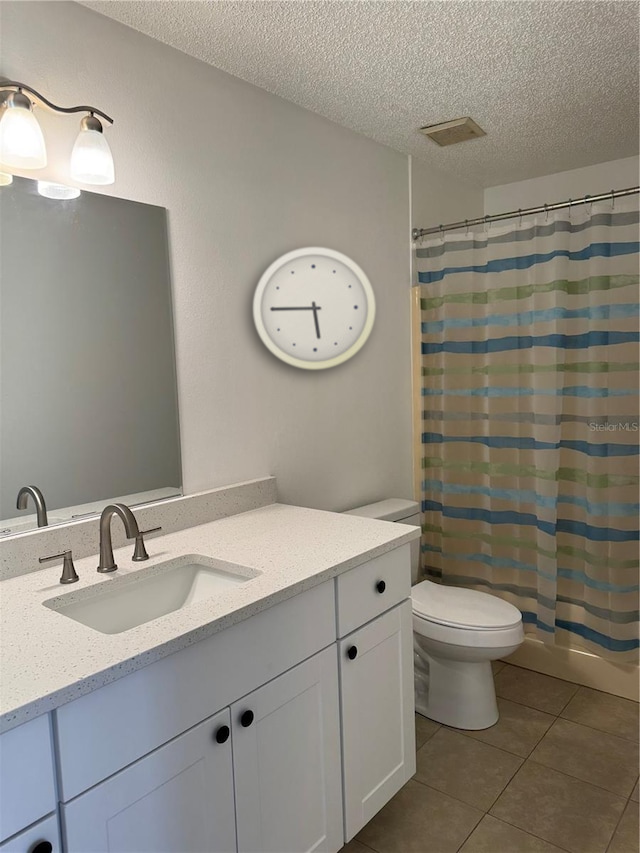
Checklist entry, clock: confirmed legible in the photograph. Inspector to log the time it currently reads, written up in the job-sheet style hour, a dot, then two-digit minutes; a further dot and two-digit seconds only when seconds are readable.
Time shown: 5.45
